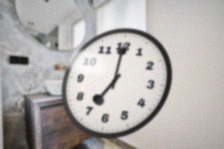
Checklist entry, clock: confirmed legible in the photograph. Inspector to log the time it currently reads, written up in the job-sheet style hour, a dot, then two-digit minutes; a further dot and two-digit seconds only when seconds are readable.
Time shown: 7.00
